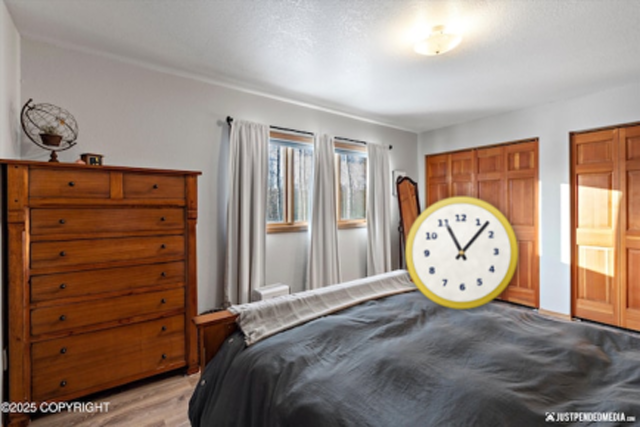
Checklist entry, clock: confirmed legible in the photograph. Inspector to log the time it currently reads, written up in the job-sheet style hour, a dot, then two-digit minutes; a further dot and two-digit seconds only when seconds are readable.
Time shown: 11.07
